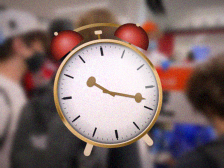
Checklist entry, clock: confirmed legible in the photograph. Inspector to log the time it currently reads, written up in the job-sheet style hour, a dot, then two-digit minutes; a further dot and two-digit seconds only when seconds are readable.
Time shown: 10.18
